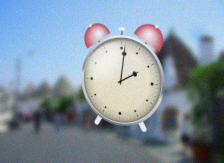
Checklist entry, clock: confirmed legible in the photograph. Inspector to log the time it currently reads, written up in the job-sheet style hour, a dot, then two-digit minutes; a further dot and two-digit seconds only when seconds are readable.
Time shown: 2.01
